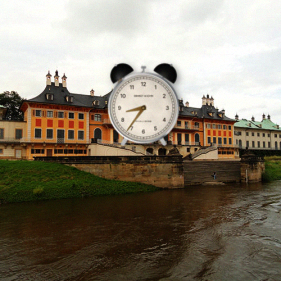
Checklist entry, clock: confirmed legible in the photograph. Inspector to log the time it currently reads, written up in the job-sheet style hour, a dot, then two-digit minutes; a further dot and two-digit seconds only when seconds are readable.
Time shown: 8.36
